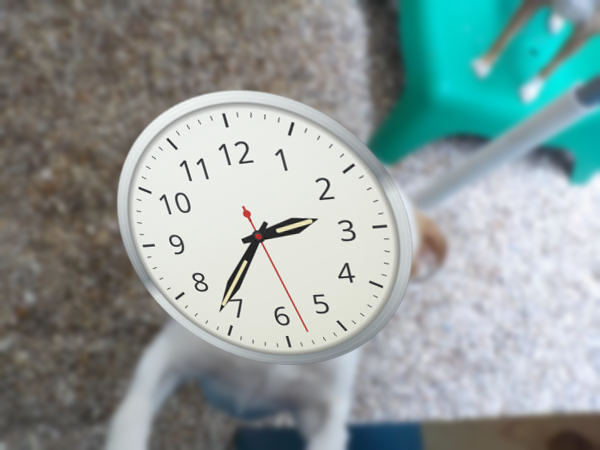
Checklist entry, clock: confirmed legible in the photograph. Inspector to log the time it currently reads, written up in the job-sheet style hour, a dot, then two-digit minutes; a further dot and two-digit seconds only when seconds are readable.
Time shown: 2.36.28
